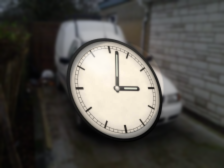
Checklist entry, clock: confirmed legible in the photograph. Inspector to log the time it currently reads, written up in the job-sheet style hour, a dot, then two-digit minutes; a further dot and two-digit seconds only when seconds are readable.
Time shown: 3.02
